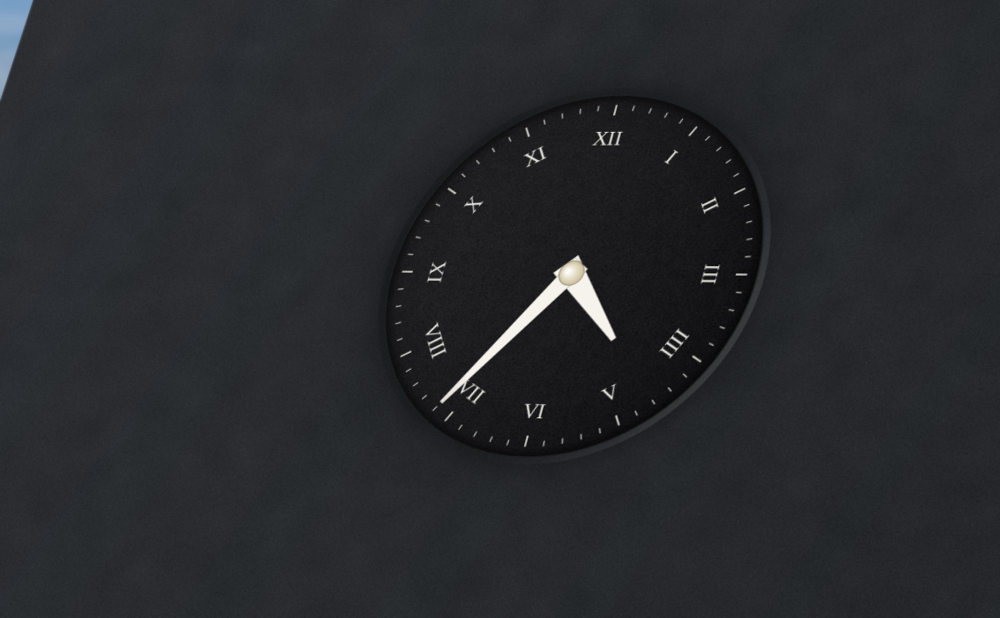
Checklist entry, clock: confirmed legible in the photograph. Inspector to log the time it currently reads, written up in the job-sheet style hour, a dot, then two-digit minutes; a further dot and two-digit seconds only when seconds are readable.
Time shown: 4.36
